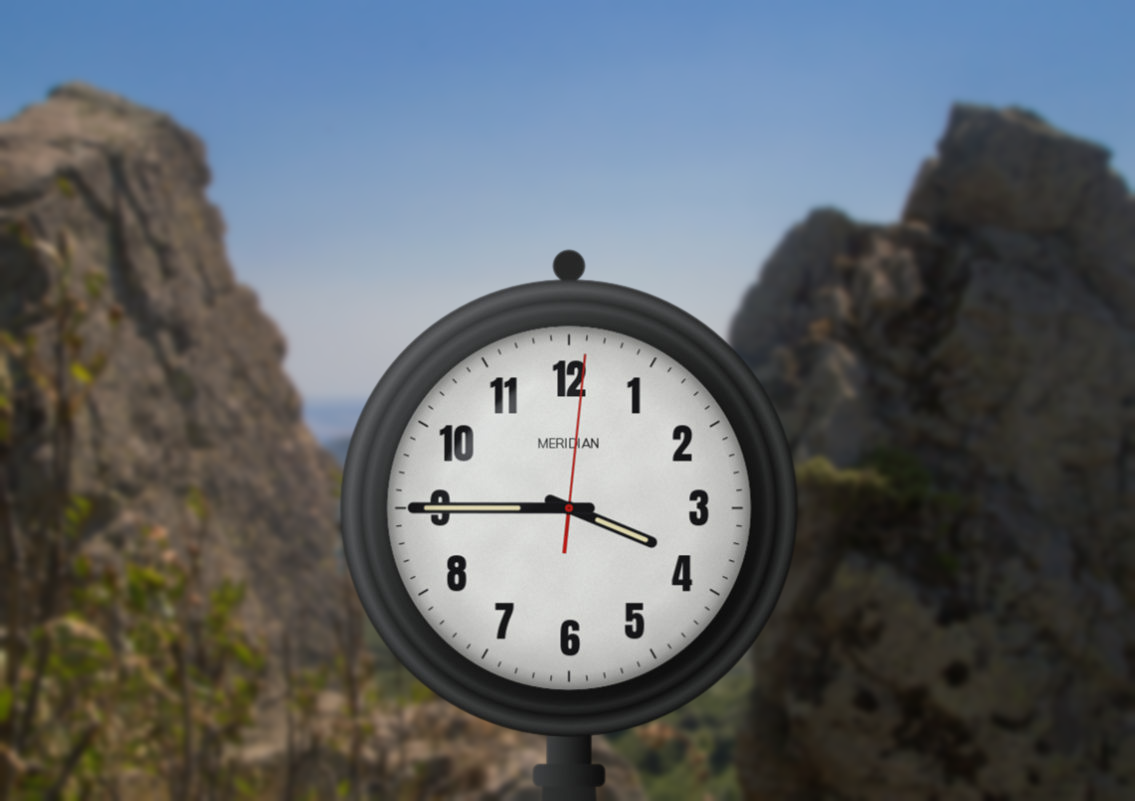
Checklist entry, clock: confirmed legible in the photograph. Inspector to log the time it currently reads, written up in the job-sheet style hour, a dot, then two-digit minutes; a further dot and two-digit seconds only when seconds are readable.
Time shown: 3.45.01
